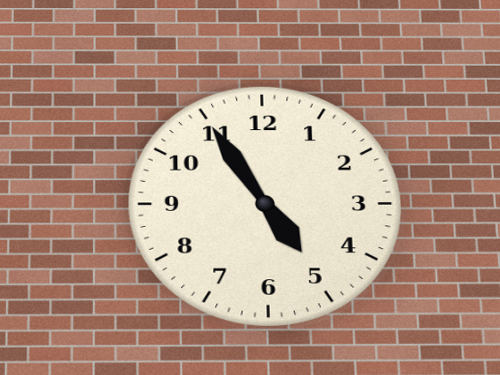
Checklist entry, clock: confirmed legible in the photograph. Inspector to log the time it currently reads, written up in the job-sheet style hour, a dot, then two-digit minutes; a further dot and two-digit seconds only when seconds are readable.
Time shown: 4.55
